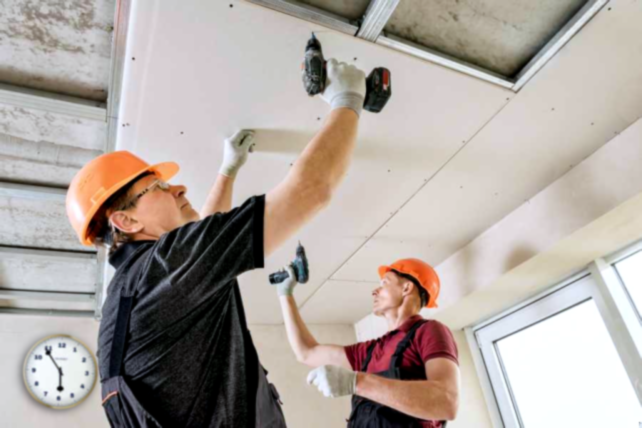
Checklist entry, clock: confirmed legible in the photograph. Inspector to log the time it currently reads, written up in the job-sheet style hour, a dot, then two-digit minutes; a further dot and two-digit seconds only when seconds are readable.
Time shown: 5.54
